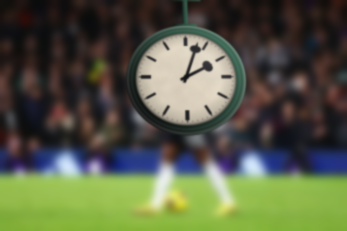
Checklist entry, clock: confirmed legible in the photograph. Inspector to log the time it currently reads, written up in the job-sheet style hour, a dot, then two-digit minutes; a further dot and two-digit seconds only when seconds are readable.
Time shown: 2.03
